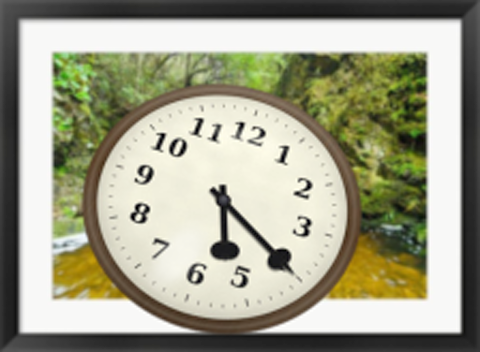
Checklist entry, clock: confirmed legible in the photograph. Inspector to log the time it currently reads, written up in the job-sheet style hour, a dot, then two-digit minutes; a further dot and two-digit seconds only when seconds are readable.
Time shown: 5.20
